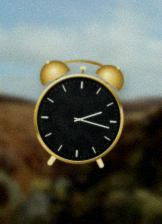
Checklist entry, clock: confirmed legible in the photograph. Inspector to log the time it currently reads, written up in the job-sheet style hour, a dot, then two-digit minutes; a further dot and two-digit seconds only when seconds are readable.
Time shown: 2.17
